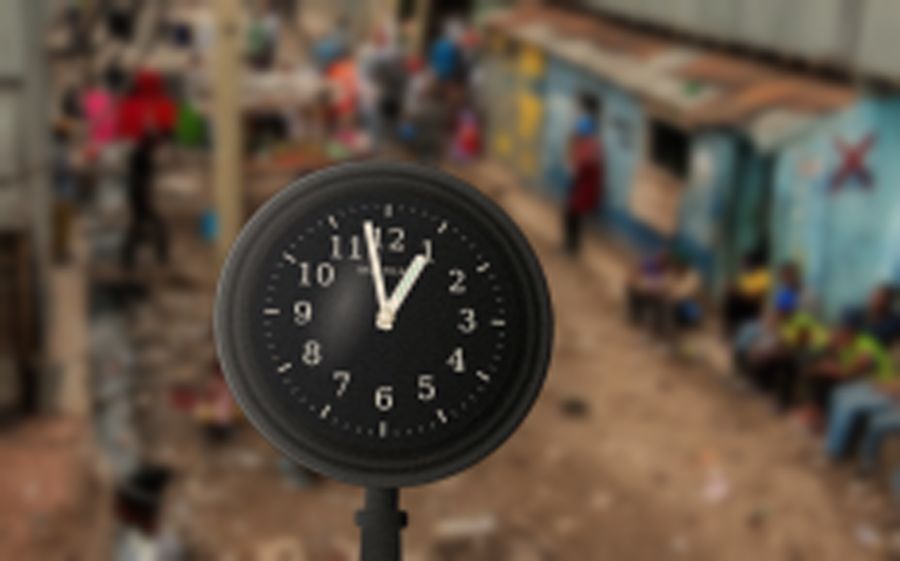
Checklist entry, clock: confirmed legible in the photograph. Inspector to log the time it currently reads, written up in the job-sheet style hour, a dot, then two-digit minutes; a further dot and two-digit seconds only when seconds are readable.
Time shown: 12.58
